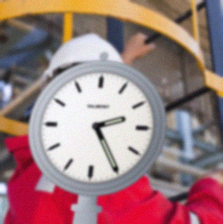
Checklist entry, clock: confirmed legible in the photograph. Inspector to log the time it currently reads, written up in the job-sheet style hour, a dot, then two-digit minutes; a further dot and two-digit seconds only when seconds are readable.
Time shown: 2.25
